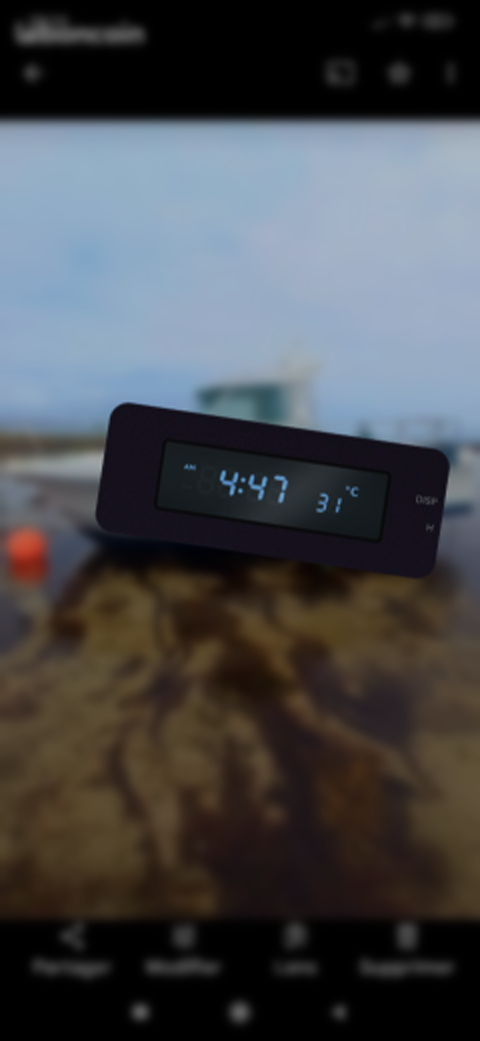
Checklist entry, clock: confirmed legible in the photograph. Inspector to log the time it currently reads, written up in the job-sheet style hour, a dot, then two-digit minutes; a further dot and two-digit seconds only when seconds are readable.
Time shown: 4.47
